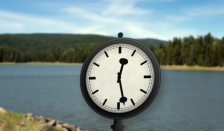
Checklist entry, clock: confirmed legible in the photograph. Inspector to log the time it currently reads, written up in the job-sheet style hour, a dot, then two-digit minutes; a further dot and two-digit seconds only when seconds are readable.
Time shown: 12.28
